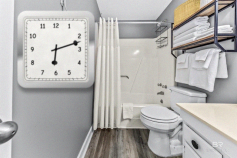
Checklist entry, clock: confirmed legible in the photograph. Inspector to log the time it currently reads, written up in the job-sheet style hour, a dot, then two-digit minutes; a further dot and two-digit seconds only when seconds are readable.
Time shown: 6.12
